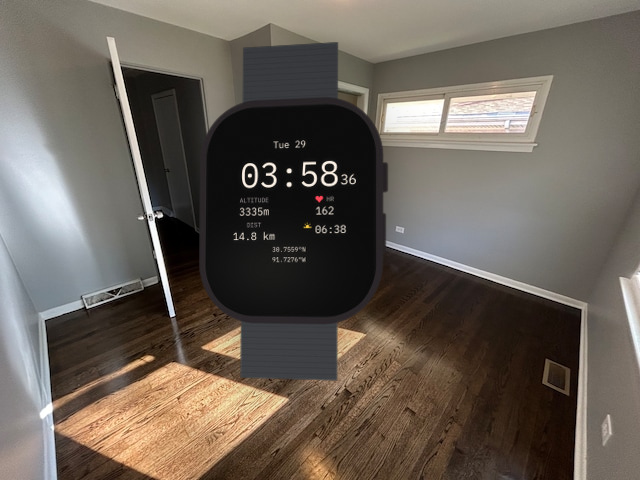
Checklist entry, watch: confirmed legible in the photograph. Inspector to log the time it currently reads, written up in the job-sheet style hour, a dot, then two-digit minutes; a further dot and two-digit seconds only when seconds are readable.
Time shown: 3.58.36
